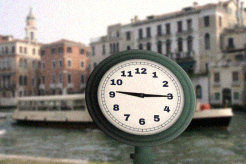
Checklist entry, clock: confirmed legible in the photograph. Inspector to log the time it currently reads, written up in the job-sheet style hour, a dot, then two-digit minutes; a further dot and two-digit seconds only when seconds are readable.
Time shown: 9.15
